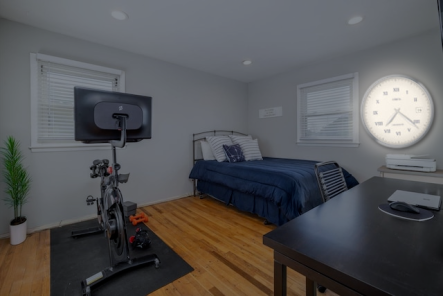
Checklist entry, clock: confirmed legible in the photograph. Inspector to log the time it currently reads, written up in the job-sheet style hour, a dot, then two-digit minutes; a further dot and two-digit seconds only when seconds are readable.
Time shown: 7.22
